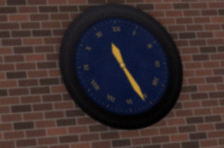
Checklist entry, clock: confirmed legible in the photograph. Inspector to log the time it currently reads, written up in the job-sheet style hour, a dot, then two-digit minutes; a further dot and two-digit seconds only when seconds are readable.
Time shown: 11.26
